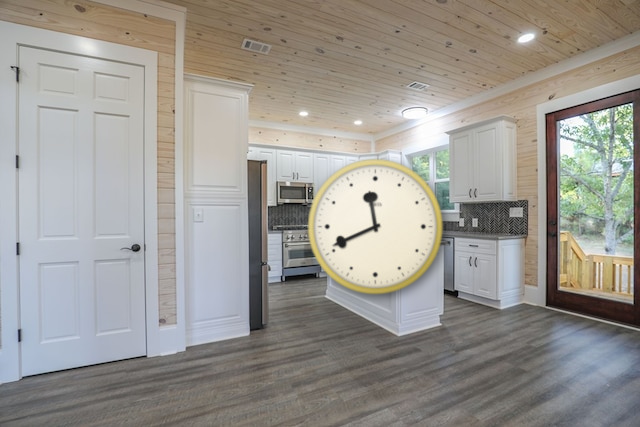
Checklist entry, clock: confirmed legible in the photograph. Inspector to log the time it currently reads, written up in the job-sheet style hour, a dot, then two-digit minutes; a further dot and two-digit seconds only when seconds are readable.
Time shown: 11.41
